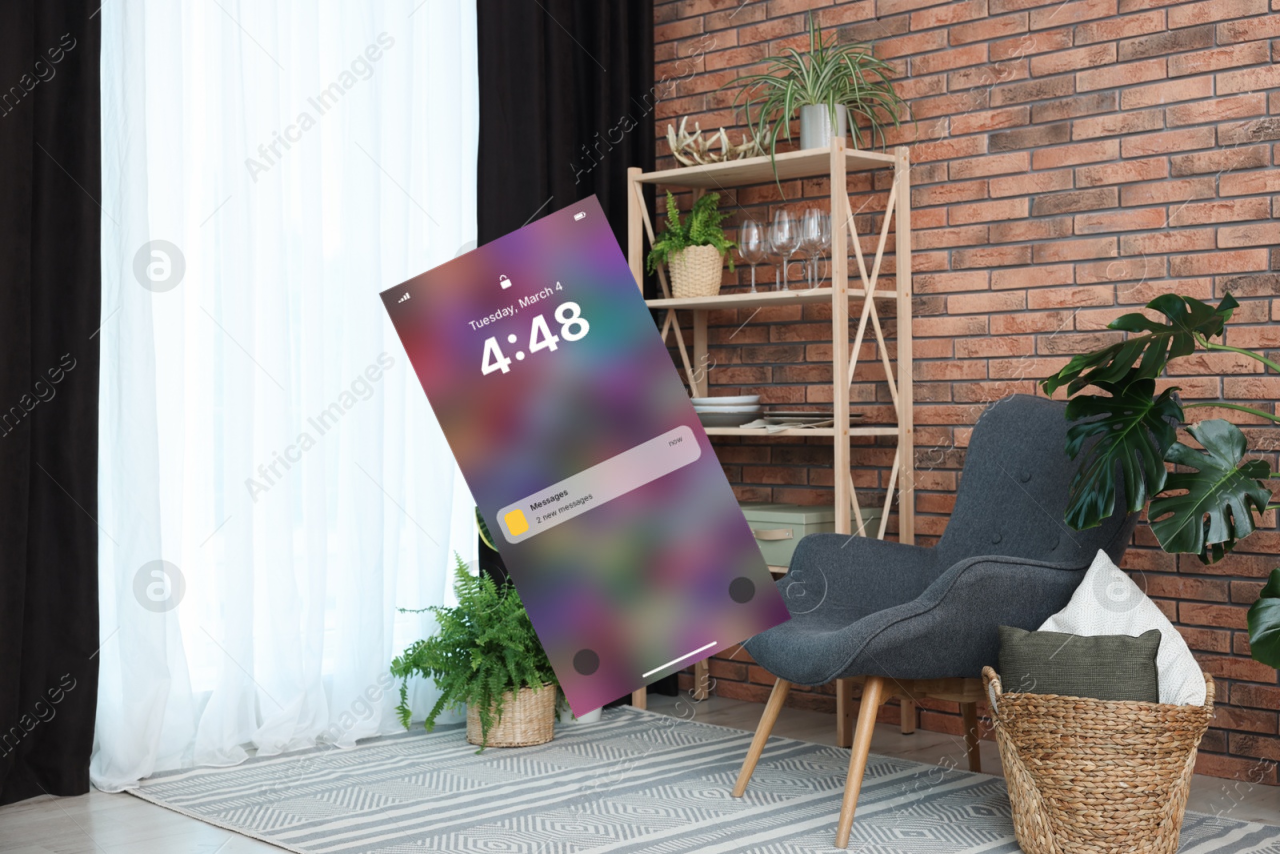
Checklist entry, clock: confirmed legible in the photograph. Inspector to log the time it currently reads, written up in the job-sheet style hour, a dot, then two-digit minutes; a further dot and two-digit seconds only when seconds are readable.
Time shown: 4.48
